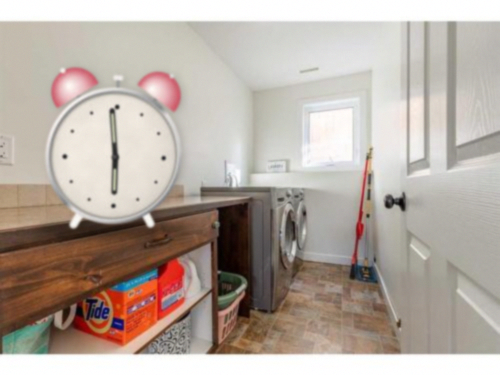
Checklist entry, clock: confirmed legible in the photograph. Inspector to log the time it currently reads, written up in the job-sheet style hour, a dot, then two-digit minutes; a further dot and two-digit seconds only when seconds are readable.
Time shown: 5.59
